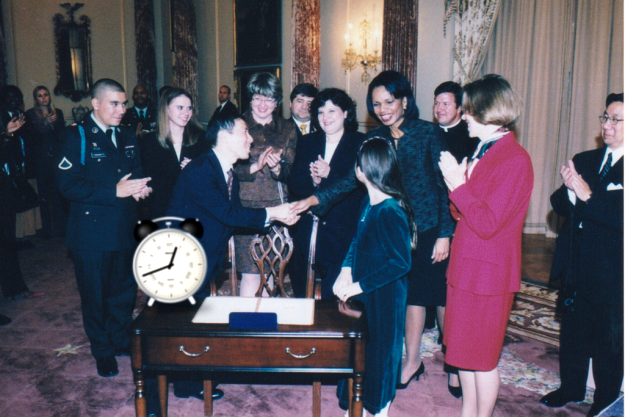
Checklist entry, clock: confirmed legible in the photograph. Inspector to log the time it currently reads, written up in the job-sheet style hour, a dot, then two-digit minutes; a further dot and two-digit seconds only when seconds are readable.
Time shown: 12.42
